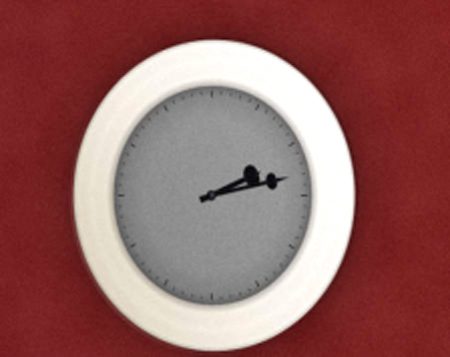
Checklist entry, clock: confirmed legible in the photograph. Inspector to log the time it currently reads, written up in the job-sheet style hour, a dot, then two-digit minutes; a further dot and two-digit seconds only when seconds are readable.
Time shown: 2.13
